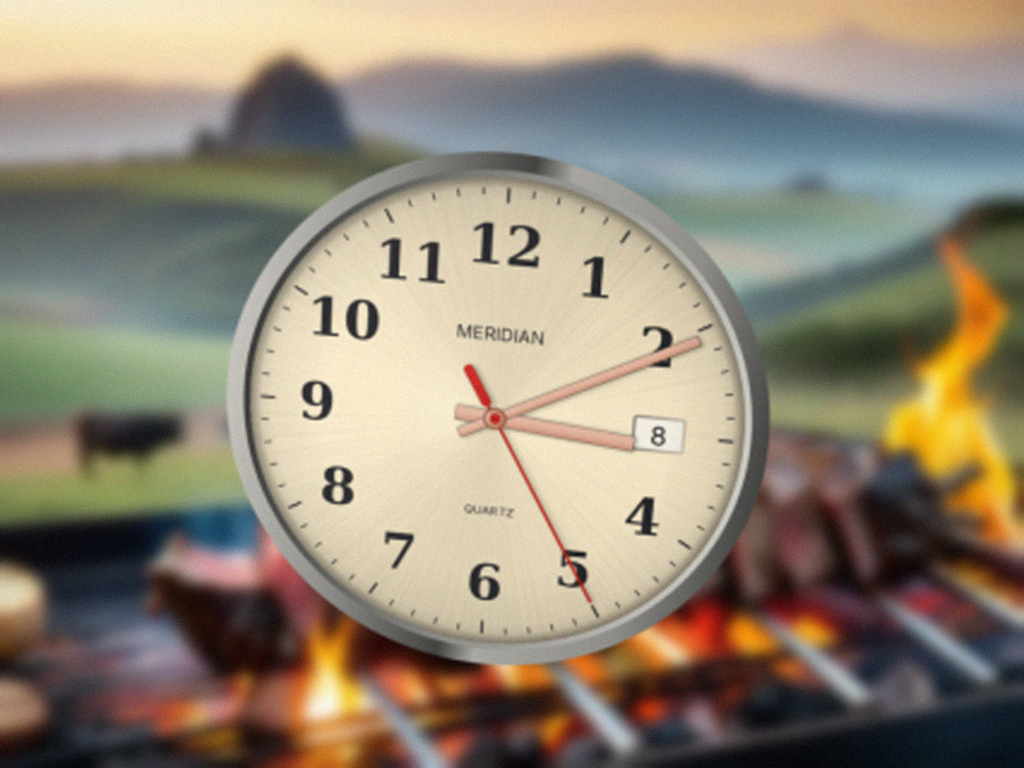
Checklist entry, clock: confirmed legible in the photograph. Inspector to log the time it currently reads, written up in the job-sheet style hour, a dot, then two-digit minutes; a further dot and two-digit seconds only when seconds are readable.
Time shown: 3.10.25
